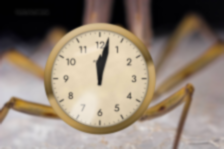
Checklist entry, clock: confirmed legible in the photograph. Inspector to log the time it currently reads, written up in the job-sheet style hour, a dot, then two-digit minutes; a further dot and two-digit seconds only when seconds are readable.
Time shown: 12.02
